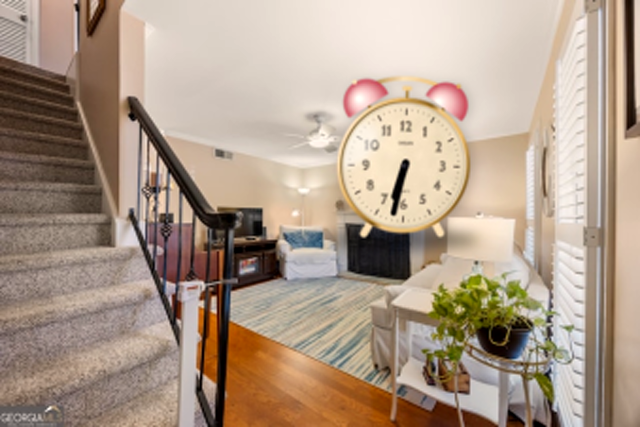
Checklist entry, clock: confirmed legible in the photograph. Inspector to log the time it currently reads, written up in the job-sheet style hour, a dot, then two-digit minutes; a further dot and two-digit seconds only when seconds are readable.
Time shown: 6.32
